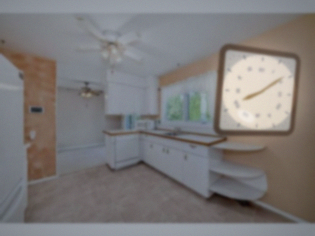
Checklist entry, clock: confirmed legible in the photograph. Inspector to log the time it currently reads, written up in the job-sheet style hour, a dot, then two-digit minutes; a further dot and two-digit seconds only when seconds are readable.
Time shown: 8.09
